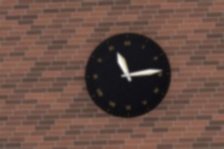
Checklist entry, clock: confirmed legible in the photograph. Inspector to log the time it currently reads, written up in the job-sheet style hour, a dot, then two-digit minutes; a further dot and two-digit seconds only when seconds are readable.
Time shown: 11.14
